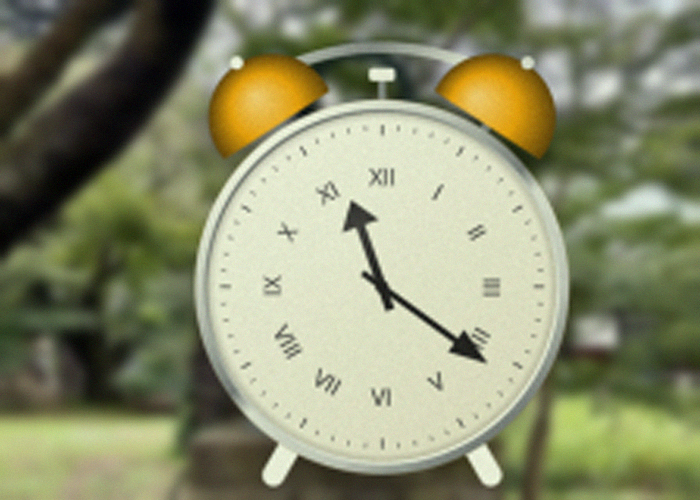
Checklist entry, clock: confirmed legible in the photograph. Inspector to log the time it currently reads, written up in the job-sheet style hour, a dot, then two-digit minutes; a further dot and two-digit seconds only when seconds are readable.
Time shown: 11.21
